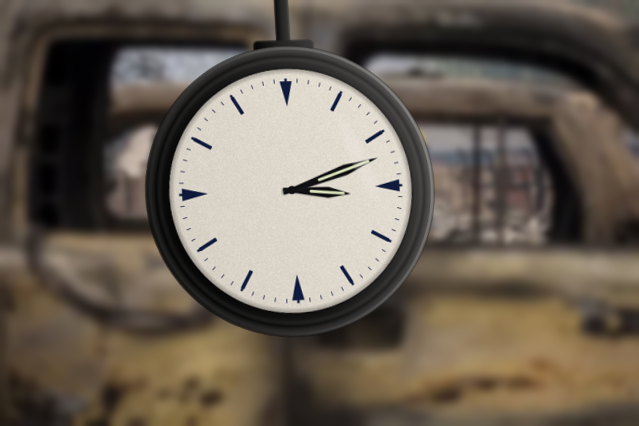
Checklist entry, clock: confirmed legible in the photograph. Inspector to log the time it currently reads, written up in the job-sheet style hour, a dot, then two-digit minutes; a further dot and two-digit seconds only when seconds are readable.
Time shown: 3.12
